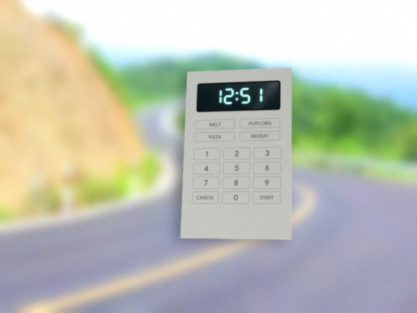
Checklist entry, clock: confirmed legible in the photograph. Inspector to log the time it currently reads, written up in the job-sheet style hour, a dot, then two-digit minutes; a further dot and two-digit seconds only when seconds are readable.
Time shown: 12.51
